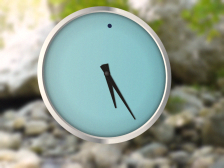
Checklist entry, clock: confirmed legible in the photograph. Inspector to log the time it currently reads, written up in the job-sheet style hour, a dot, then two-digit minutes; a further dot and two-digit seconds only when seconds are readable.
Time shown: 5.24
